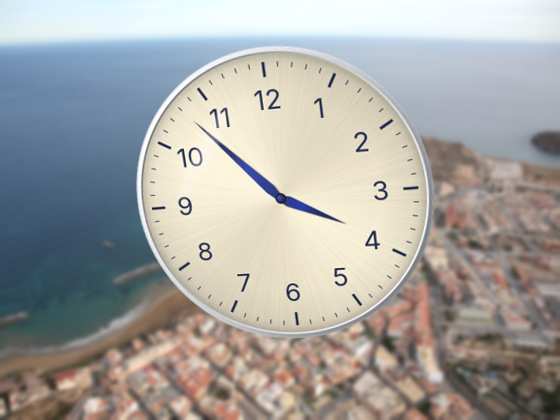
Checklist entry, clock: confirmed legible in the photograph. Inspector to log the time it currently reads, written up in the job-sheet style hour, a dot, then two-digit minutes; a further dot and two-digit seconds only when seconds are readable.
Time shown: 3.53
